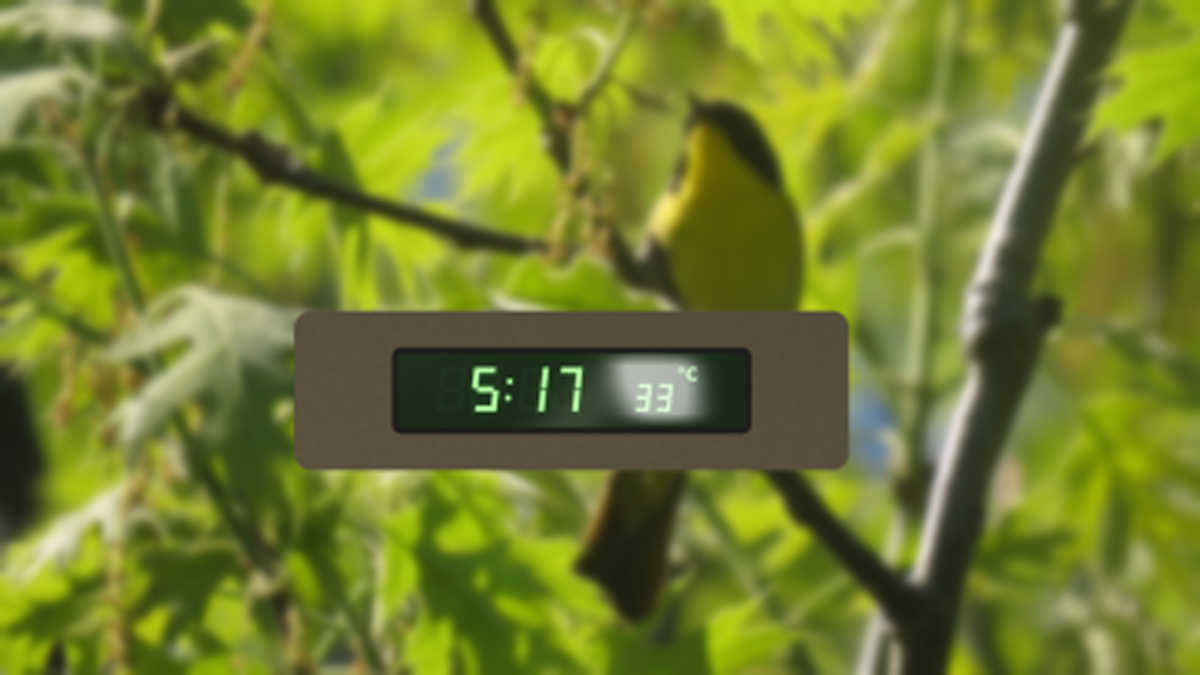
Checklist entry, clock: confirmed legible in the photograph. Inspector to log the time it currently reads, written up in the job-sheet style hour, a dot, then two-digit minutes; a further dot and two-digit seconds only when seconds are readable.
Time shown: 5.17
